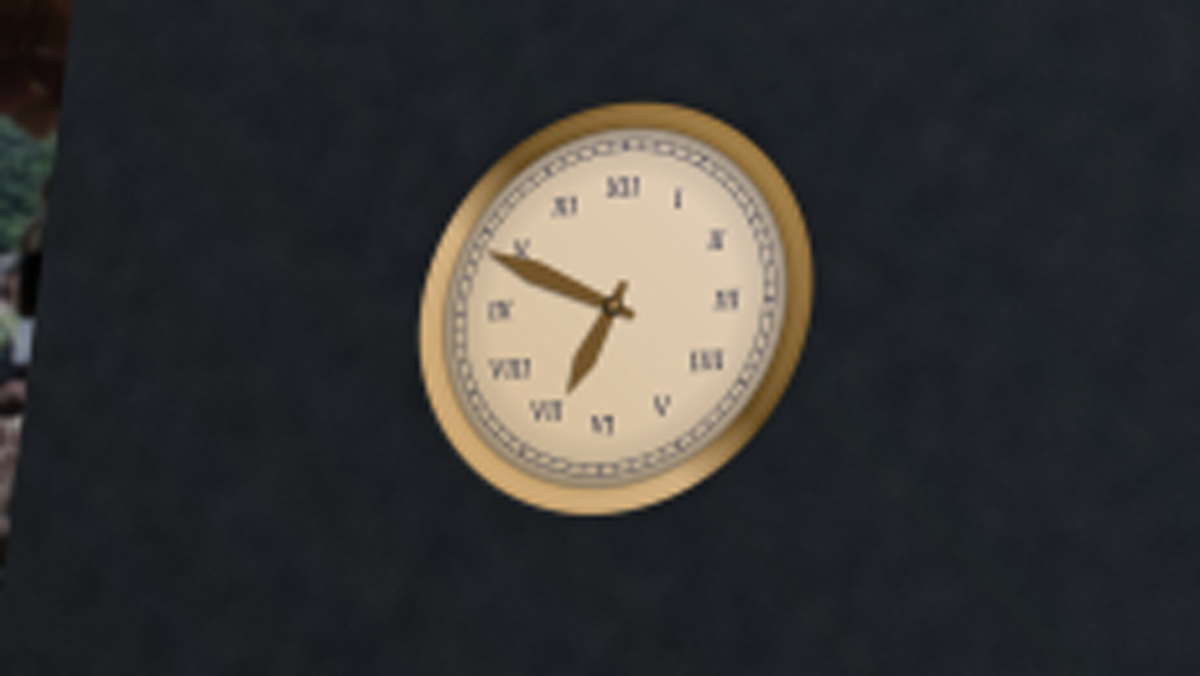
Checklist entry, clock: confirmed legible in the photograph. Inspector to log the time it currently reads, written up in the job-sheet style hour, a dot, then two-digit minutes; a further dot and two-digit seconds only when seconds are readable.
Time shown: 6.49
